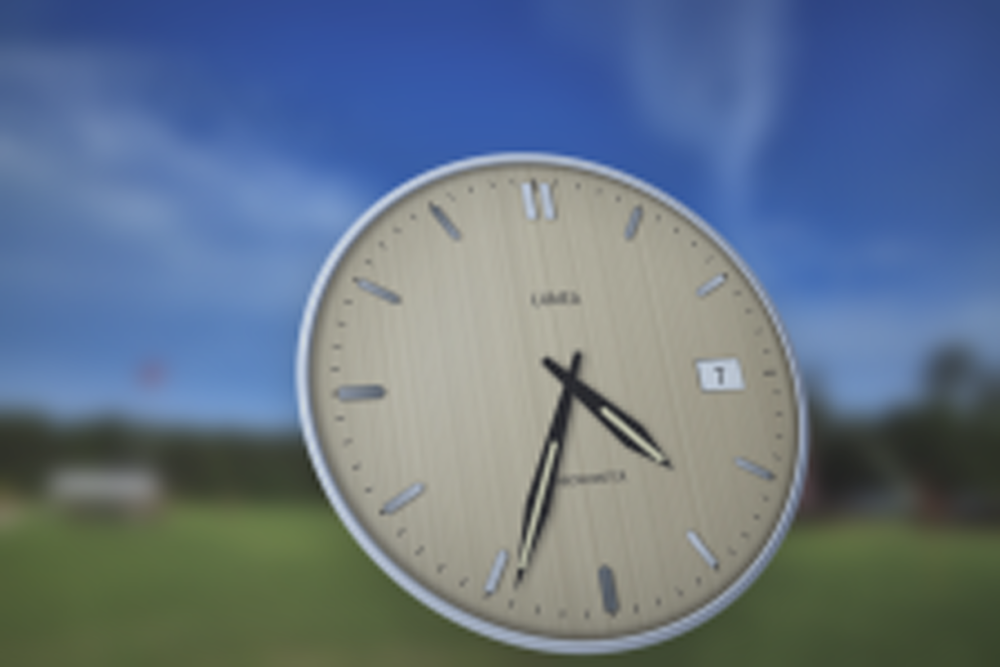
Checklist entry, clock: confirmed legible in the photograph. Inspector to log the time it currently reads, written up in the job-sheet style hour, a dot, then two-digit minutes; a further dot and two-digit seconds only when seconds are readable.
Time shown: 4.34
